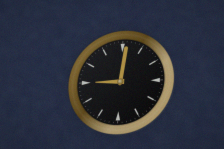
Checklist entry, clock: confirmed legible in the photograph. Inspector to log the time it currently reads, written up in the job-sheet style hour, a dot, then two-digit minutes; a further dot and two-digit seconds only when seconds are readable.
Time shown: 9.01
